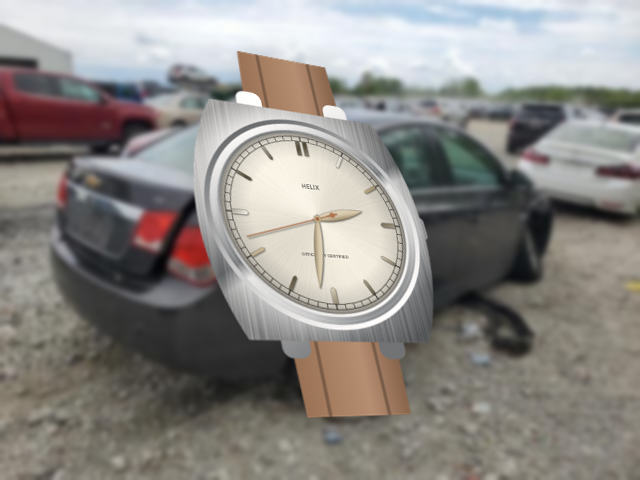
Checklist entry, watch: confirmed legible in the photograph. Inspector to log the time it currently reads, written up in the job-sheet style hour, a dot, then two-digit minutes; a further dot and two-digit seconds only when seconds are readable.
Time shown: 2.31.42
